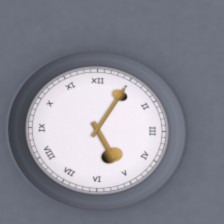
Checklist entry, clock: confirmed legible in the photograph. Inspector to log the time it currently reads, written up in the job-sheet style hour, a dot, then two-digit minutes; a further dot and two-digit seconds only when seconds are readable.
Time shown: 5.05
